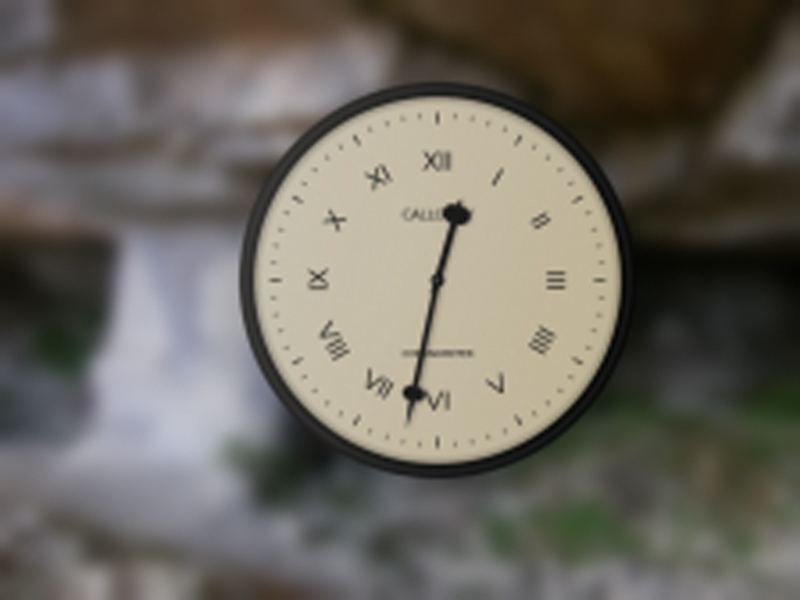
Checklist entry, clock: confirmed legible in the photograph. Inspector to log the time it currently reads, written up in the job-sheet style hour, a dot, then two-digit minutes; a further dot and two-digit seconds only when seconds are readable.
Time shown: 12.32
